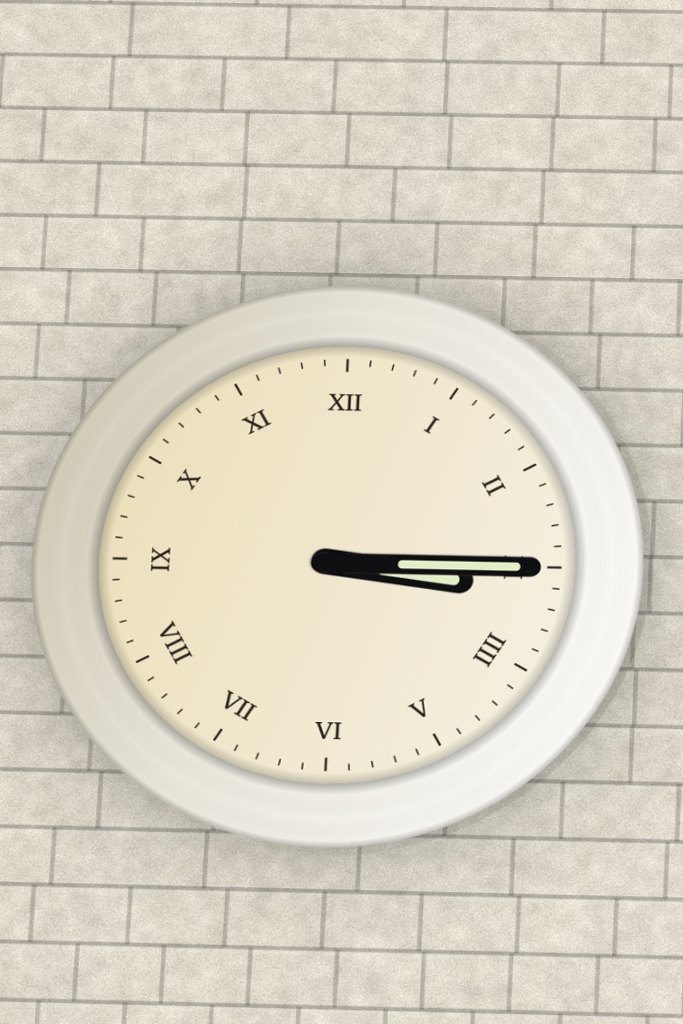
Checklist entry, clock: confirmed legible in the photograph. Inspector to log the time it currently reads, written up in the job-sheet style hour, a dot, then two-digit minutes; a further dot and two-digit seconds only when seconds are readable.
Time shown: 3.15
